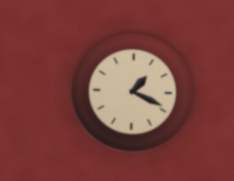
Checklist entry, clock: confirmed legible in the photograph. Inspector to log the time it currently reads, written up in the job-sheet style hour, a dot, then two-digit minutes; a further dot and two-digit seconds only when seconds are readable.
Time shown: 1.19
